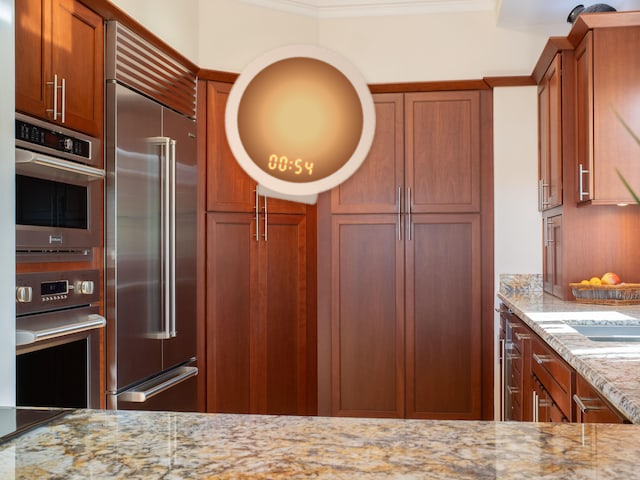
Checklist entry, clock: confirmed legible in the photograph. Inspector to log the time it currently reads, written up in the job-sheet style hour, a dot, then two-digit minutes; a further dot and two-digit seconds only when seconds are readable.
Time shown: 0.54
